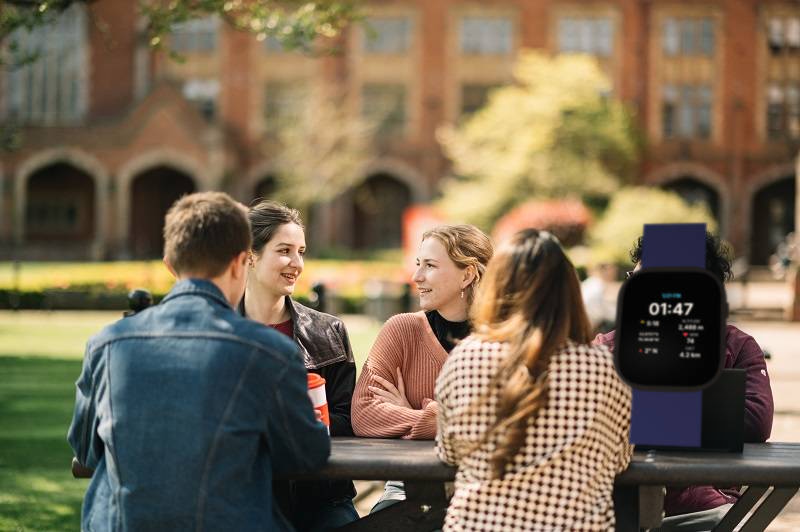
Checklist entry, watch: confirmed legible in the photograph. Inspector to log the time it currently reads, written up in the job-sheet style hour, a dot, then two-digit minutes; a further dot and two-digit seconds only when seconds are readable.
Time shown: 1.47
